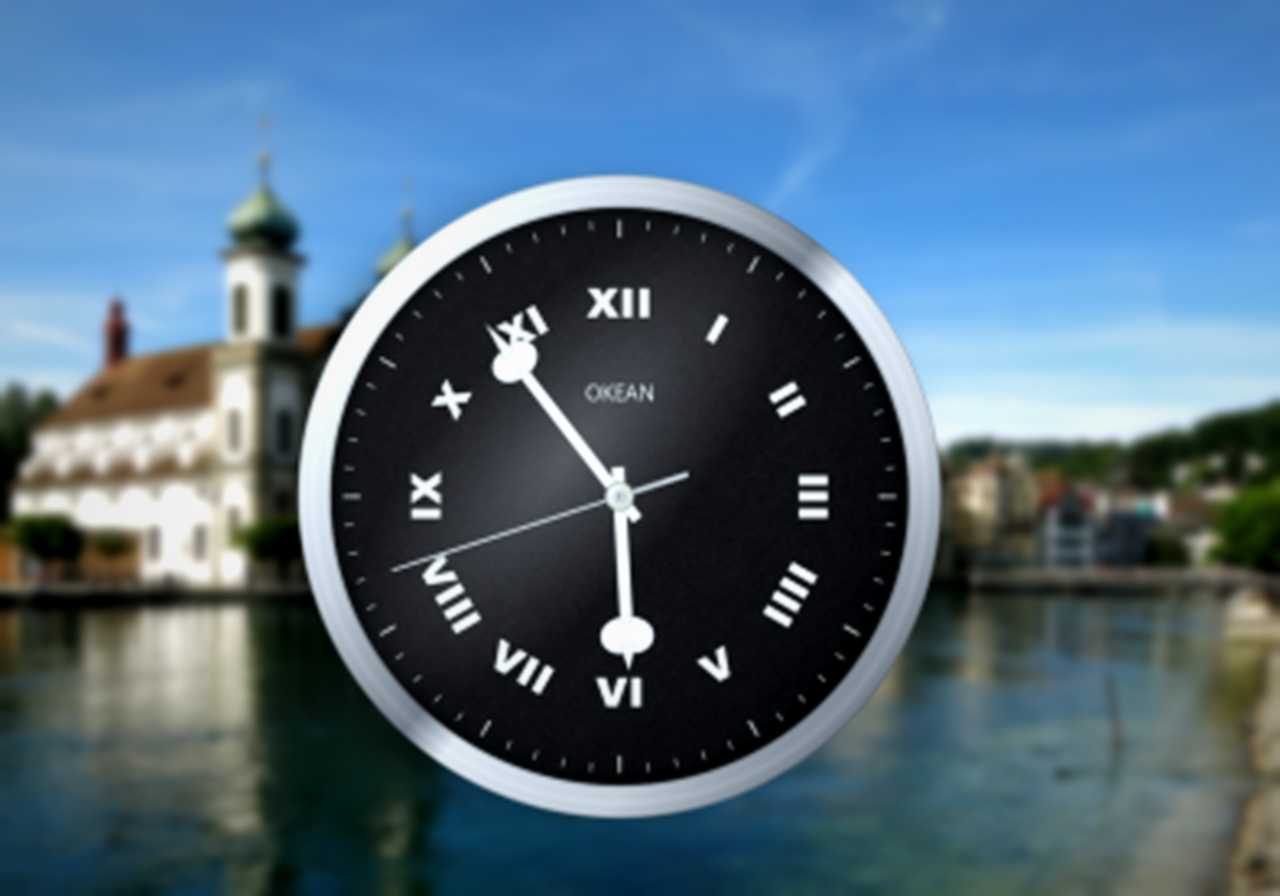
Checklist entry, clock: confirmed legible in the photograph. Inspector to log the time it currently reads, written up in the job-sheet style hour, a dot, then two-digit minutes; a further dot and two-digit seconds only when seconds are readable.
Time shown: 5.53.42
